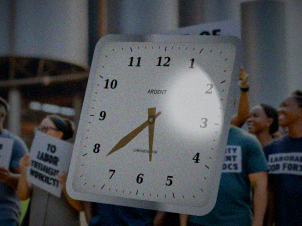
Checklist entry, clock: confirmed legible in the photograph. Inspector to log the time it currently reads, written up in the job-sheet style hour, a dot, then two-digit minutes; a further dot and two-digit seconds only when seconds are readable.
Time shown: 5.38
